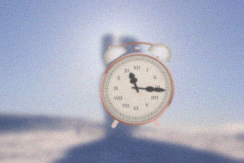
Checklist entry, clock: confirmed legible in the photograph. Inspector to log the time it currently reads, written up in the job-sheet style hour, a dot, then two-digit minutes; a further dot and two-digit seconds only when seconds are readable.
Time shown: 11.16
